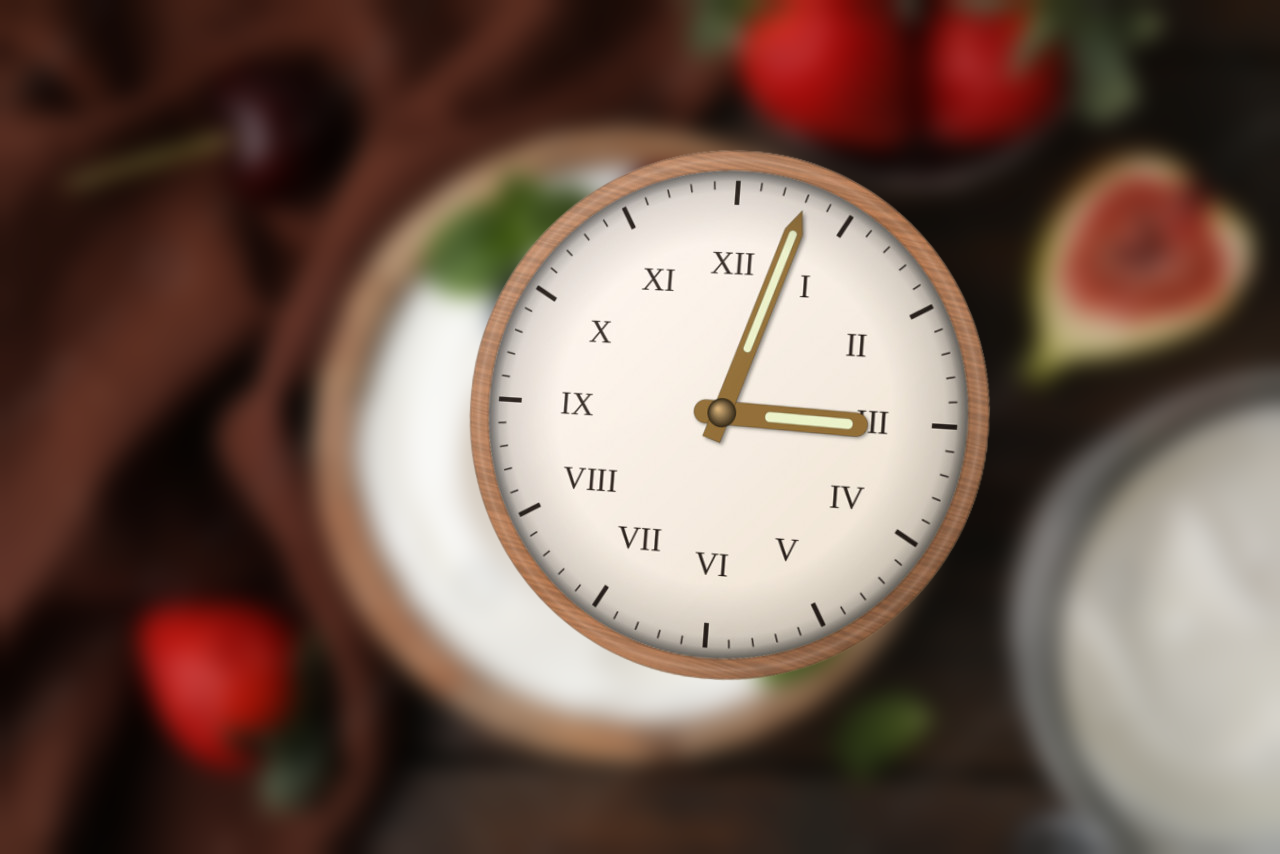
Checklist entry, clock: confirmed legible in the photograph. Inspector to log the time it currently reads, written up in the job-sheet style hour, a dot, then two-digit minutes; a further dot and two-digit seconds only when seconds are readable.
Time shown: 3.03
